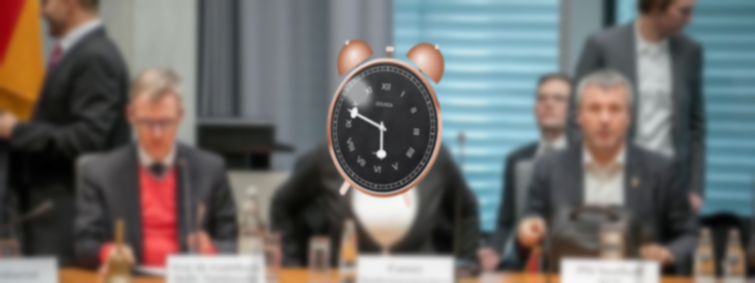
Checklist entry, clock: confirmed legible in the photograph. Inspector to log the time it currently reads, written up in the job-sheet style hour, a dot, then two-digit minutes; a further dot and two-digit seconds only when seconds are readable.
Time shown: 5.48
